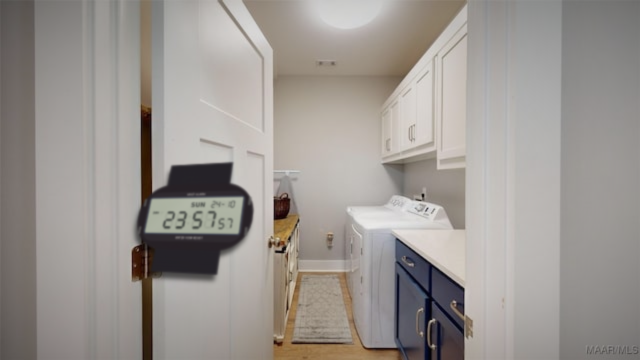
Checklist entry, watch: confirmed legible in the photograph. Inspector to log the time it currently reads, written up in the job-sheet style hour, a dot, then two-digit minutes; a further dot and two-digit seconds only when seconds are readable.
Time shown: 23.57
